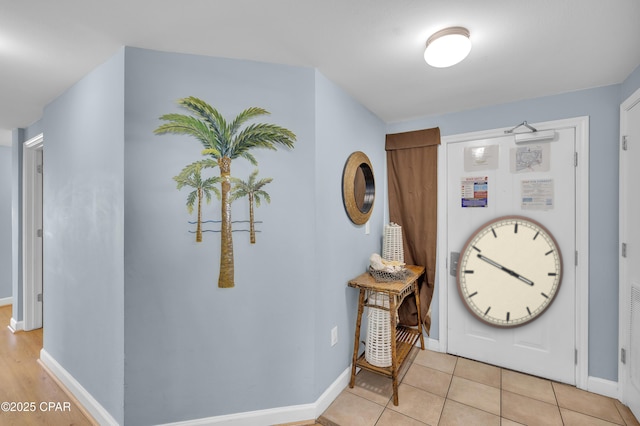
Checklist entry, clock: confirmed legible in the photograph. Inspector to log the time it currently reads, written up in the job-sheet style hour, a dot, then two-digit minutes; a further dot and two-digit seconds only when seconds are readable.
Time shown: 3.49
